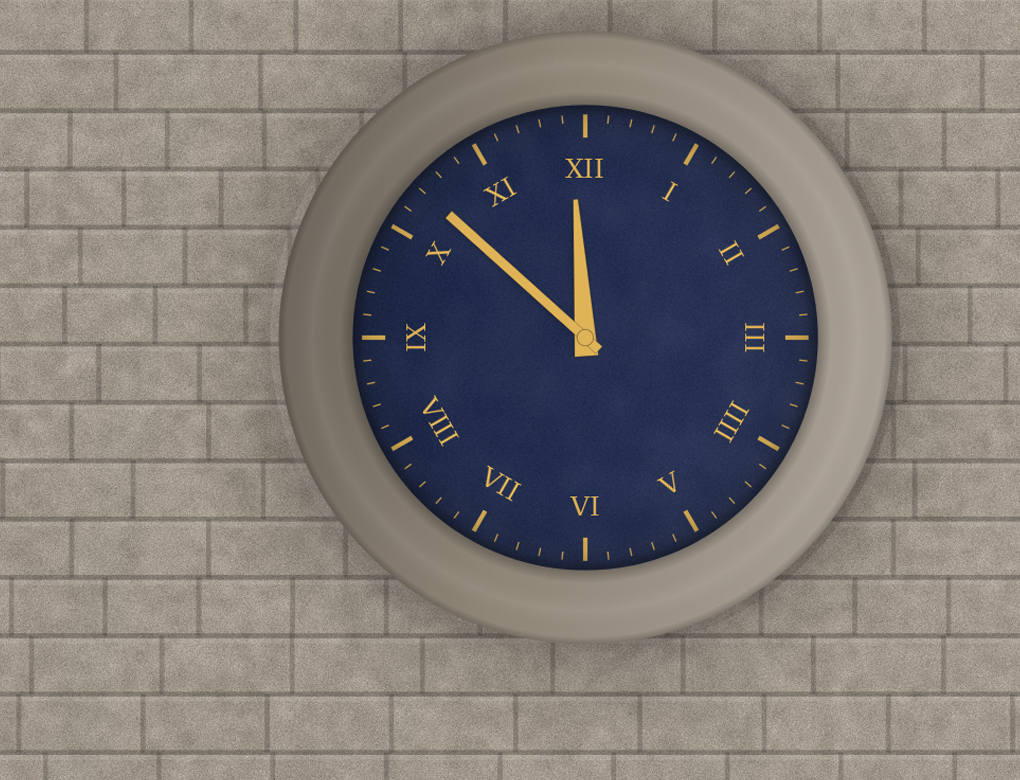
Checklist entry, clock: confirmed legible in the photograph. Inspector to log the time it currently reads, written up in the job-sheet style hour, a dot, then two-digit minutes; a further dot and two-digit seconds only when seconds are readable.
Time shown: 11.52
